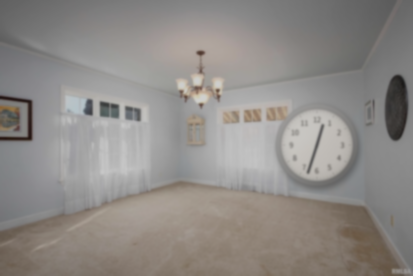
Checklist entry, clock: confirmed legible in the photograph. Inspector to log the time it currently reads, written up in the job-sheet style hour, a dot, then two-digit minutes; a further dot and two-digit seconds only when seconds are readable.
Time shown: 12.33
